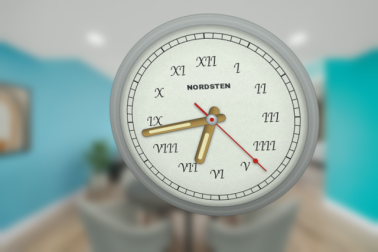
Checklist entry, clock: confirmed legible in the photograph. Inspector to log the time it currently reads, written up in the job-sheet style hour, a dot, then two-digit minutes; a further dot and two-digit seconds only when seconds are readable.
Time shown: 6.43.23
